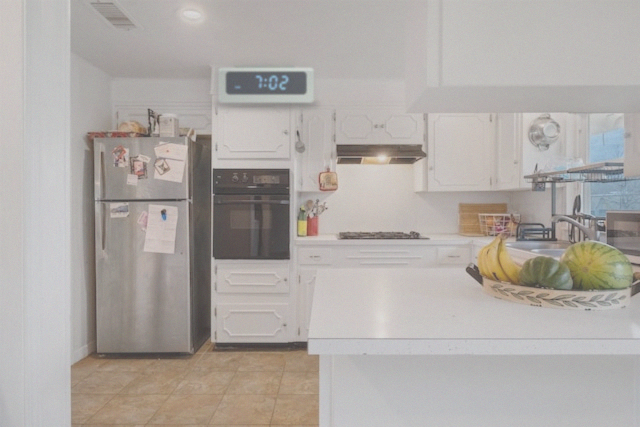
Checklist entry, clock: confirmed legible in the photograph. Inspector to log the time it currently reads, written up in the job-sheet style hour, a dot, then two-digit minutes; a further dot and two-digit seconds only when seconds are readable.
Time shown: 7.02
